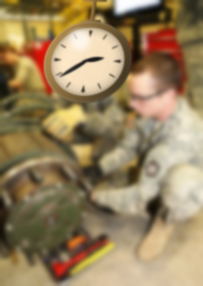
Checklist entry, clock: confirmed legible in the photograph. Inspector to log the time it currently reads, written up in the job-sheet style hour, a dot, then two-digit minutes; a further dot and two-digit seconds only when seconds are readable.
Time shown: 2.39
